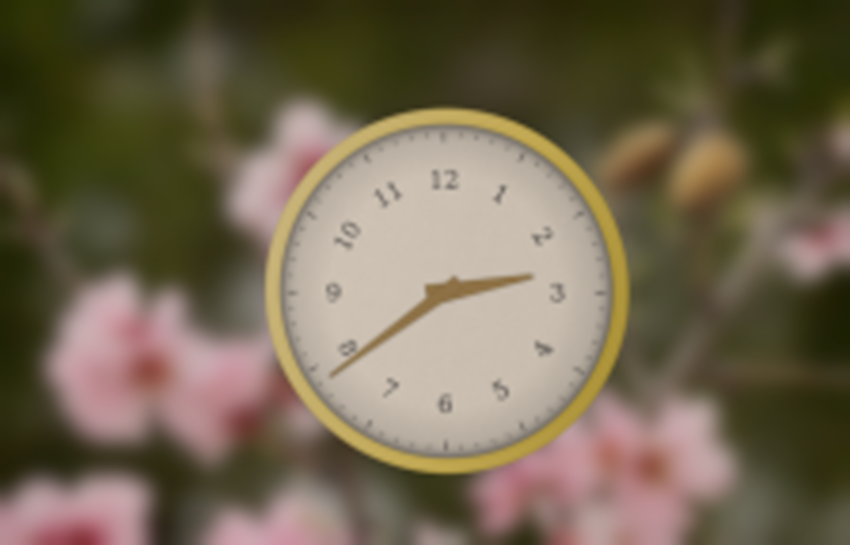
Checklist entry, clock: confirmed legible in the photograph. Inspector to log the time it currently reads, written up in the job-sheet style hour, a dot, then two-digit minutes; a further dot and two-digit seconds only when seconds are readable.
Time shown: 2.39
